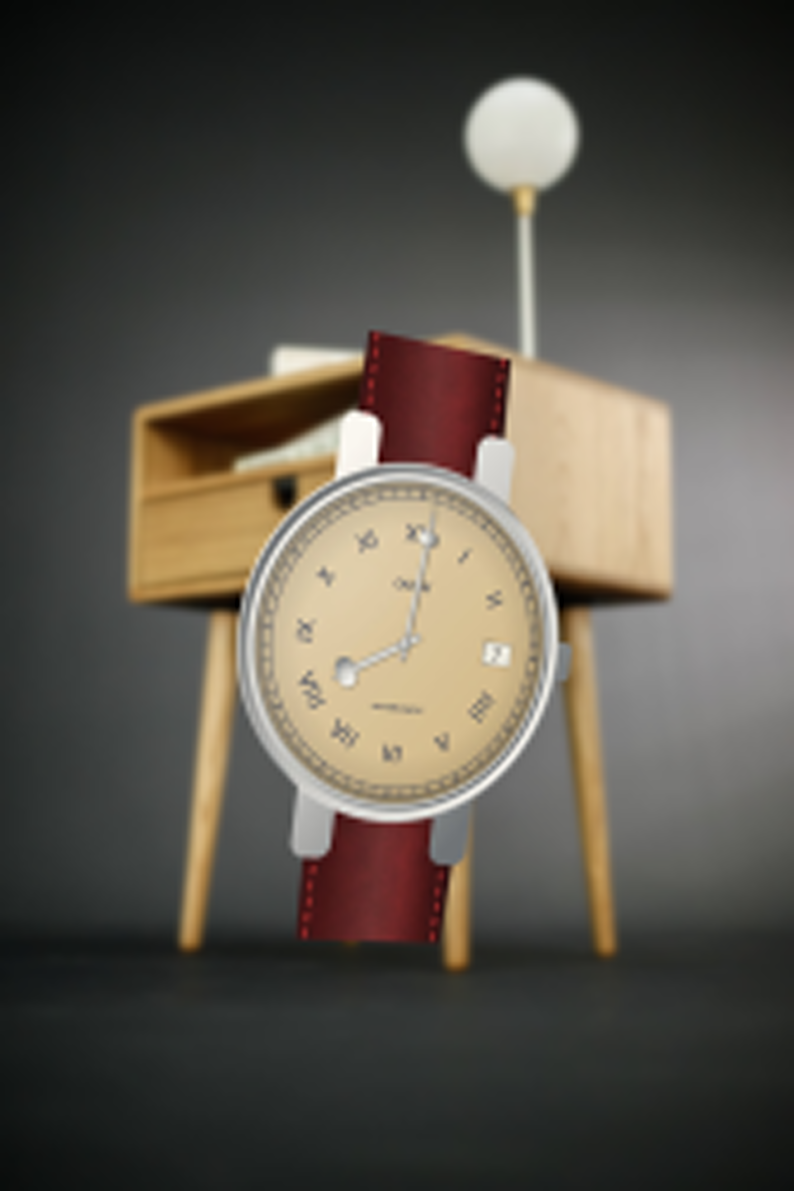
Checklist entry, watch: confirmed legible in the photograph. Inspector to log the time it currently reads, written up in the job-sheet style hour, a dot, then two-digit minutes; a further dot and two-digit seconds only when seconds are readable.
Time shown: 8.01
